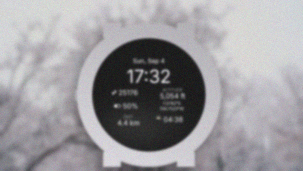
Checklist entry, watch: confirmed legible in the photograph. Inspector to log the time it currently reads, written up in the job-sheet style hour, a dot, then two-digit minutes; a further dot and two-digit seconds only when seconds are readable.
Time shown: 17.32
